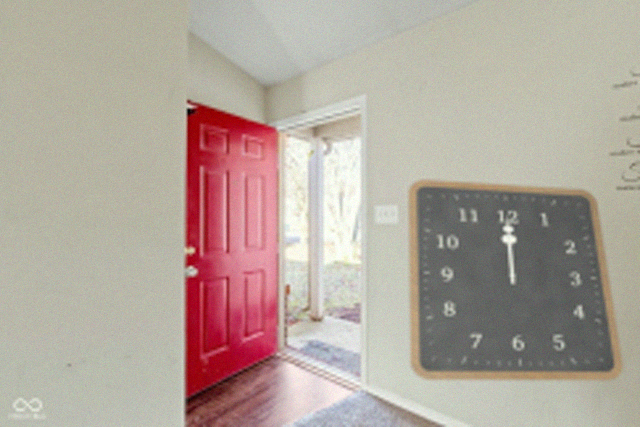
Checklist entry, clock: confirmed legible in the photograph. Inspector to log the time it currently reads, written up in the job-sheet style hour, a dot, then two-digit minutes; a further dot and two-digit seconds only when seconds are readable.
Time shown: 12.00
